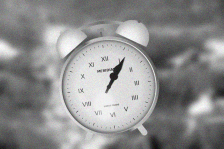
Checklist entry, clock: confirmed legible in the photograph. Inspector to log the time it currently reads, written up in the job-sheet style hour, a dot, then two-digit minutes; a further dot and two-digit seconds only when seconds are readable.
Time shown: 1.06
